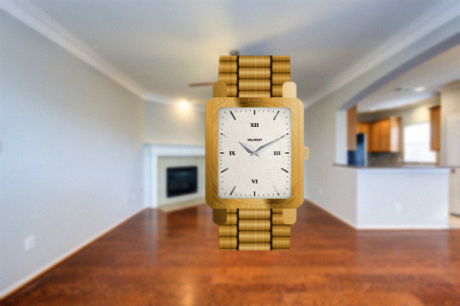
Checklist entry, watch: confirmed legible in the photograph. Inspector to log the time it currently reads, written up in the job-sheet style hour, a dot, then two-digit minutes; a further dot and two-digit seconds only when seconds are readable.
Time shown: 10.10
